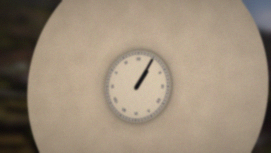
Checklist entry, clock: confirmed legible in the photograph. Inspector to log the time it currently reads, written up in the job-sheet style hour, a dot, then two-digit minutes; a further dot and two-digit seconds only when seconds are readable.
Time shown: 1.05
